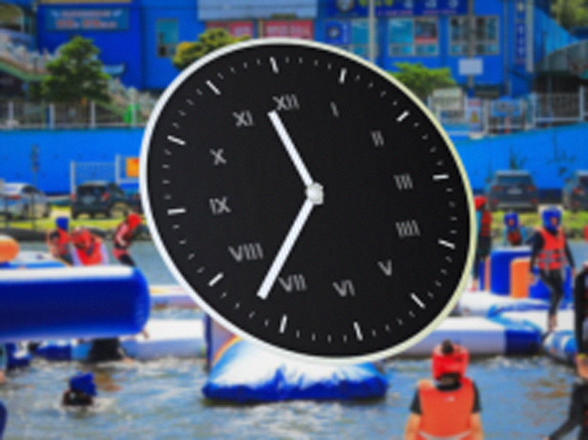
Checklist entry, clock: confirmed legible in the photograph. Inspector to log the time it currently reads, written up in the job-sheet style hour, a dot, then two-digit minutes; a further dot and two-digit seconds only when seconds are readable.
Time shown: 11.37
